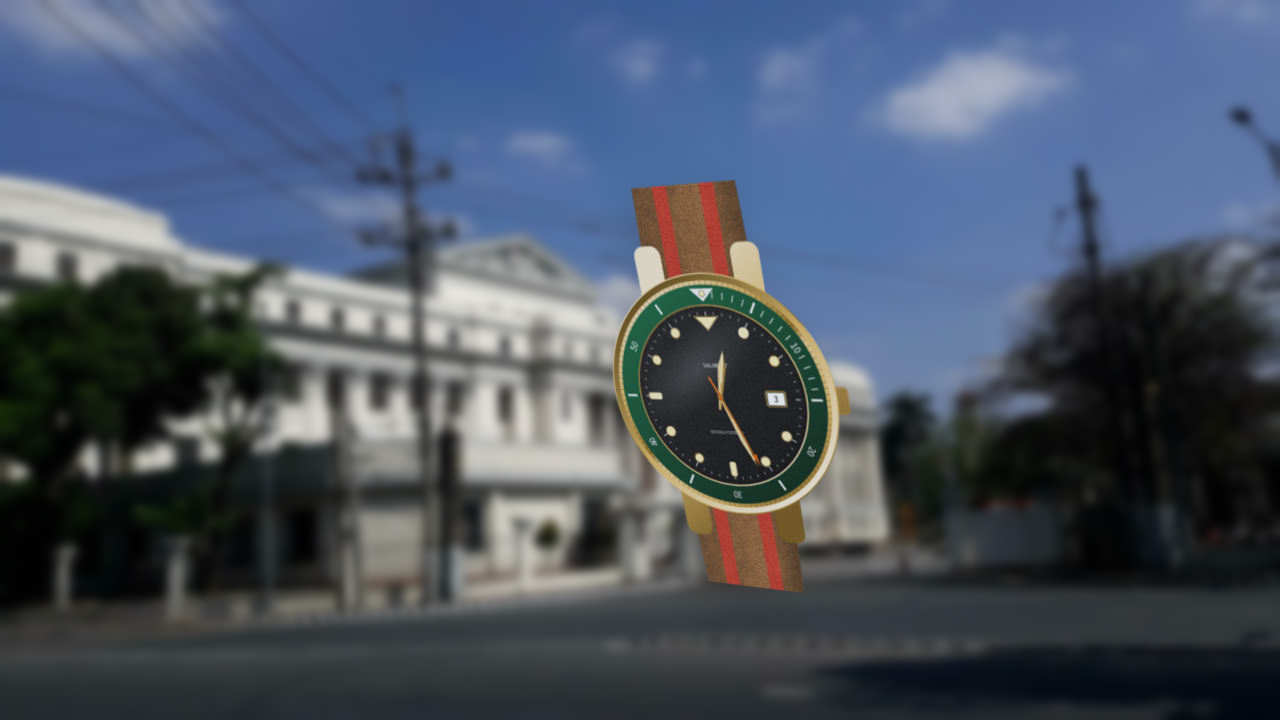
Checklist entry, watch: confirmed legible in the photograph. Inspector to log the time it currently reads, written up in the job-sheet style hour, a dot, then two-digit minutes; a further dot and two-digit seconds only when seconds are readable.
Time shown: 12.26.26
